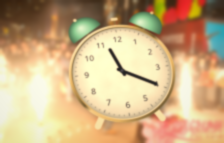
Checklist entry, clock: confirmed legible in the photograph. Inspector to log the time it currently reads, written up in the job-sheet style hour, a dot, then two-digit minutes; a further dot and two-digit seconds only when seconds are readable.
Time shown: 11.20
